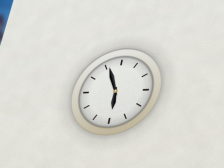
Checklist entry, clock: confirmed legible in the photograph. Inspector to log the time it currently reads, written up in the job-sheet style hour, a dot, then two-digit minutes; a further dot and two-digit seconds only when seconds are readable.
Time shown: 5.56
